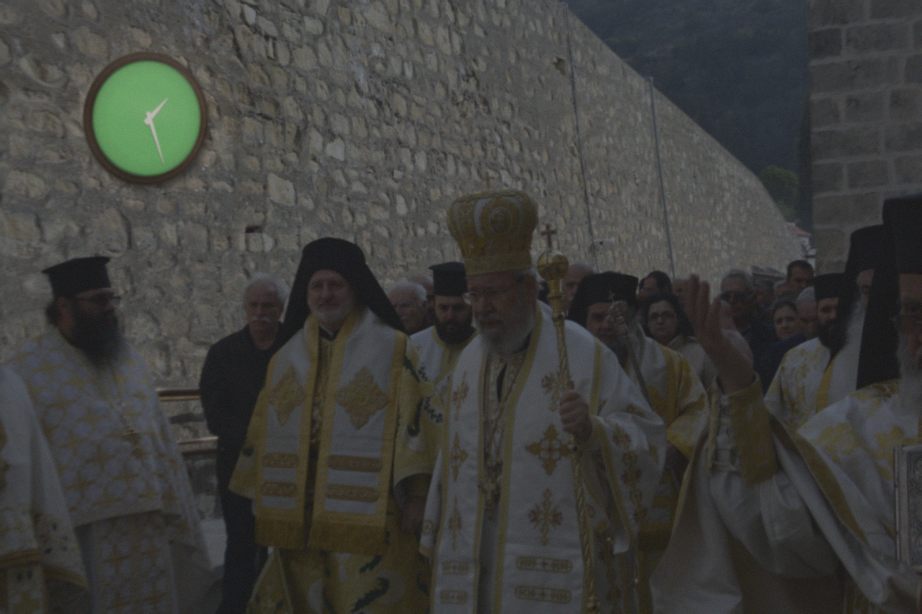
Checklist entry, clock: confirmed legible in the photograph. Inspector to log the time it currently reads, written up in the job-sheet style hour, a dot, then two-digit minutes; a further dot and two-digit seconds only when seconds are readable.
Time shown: 1.27
